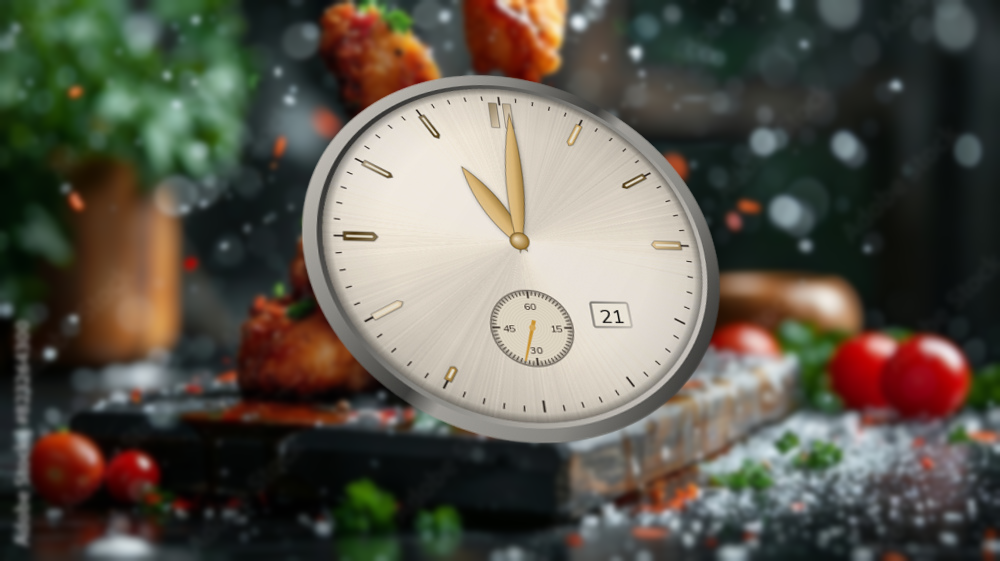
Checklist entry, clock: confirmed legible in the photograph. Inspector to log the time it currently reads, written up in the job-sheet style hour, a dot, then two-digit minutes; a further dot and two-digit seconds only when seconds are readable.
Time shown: 11.00.33
